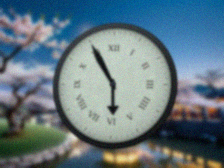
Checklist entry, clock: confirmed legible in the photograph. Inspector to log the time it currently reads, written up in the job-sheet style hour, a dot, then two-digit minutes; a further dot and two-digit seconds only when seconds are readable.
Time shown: 5.55
